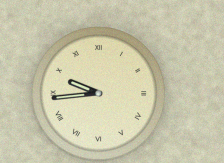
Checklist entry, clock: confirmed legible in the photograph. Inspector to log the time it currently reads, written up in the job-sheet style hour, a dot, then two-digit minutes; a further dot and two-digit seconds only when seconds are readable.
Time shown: 9.44
